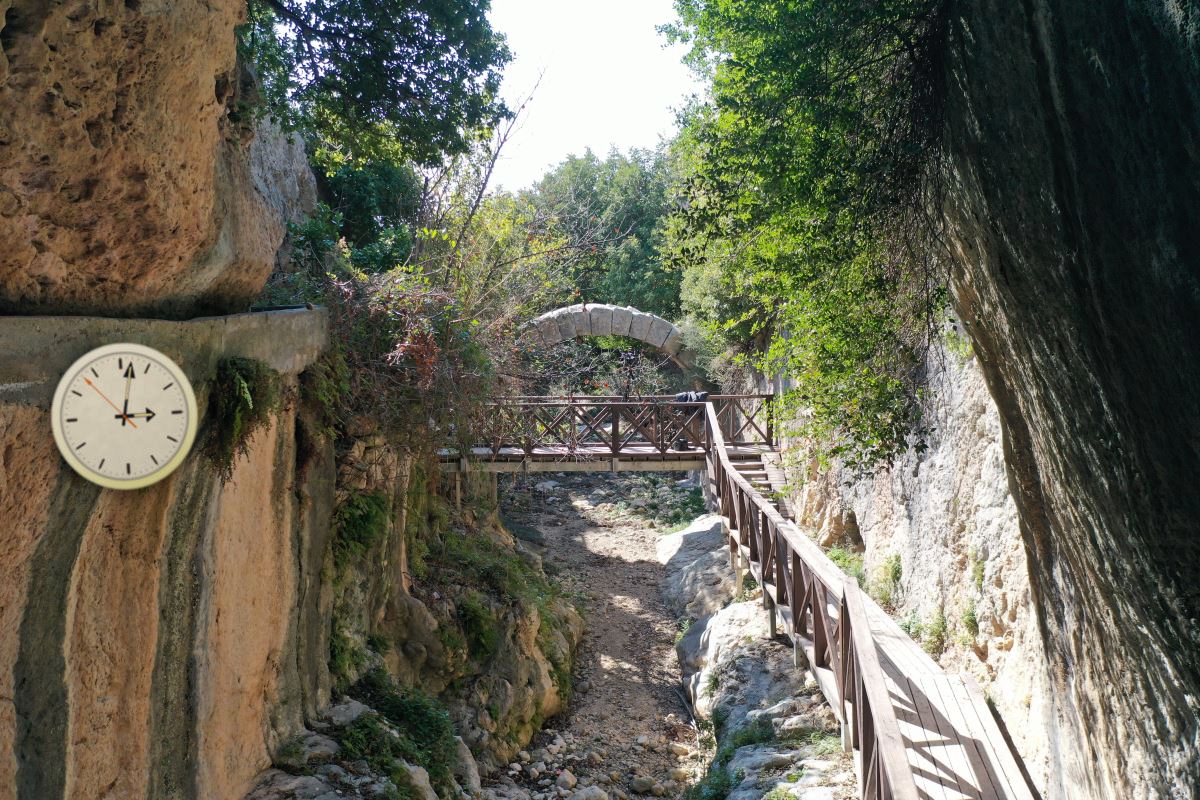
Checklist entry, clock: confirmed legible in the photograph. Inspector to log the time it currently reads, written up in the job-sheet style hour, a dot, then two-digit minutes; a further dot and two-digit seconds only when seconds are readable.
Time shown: 3.01.53
